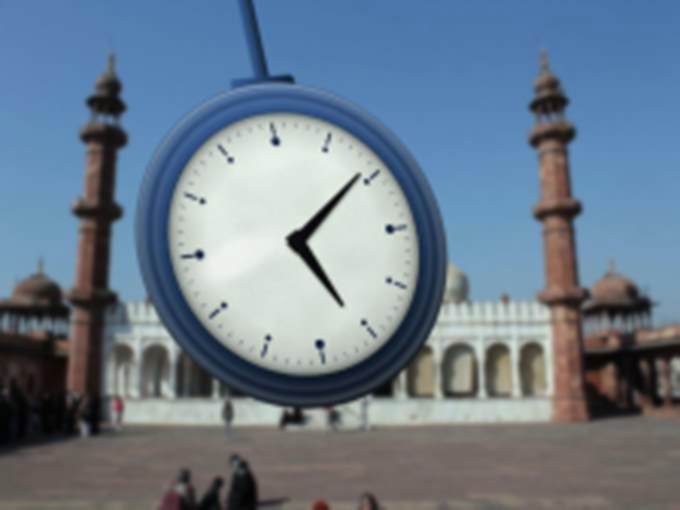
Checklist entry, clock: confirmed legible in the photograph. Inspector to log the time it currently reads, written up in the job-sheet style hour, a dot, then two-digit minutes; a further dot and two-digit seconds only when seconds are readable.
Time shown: 5.09
